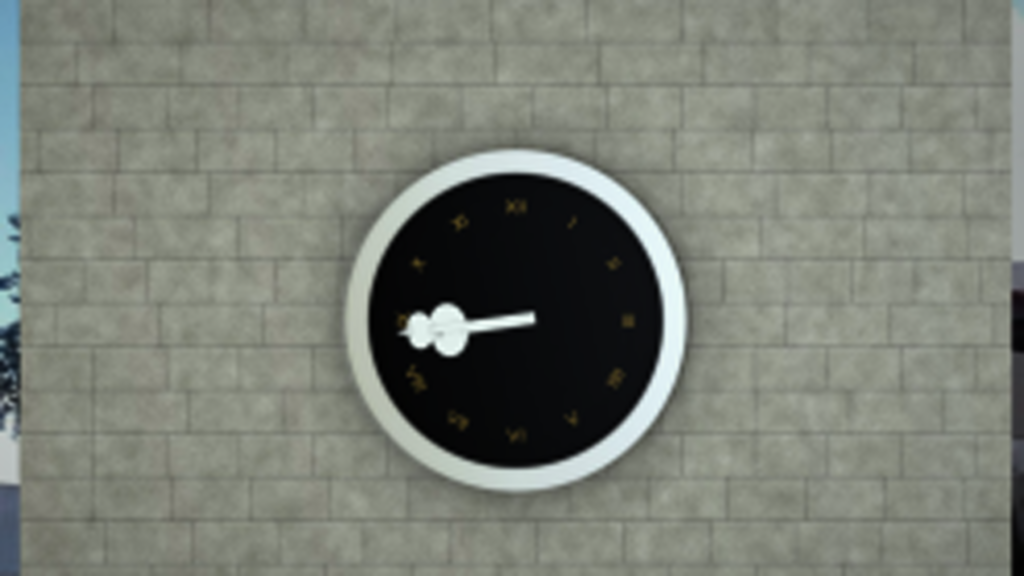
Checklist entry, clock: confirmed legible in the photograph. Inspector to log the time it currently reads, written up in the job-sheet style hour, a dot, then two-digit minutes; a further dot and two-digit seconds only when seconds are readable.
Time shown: 8.44
